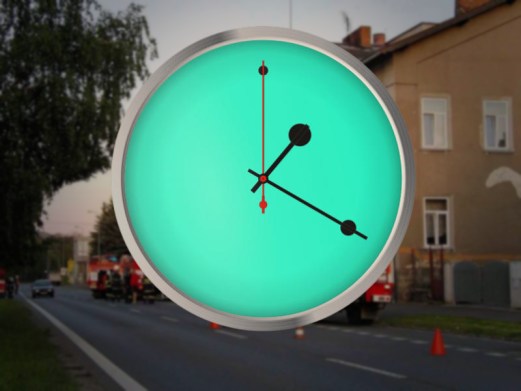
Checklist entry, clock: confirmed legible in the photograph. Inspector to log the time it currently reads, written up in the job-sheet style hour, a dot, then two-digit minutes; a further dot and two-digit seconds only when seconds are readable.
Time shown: 1.20.00
